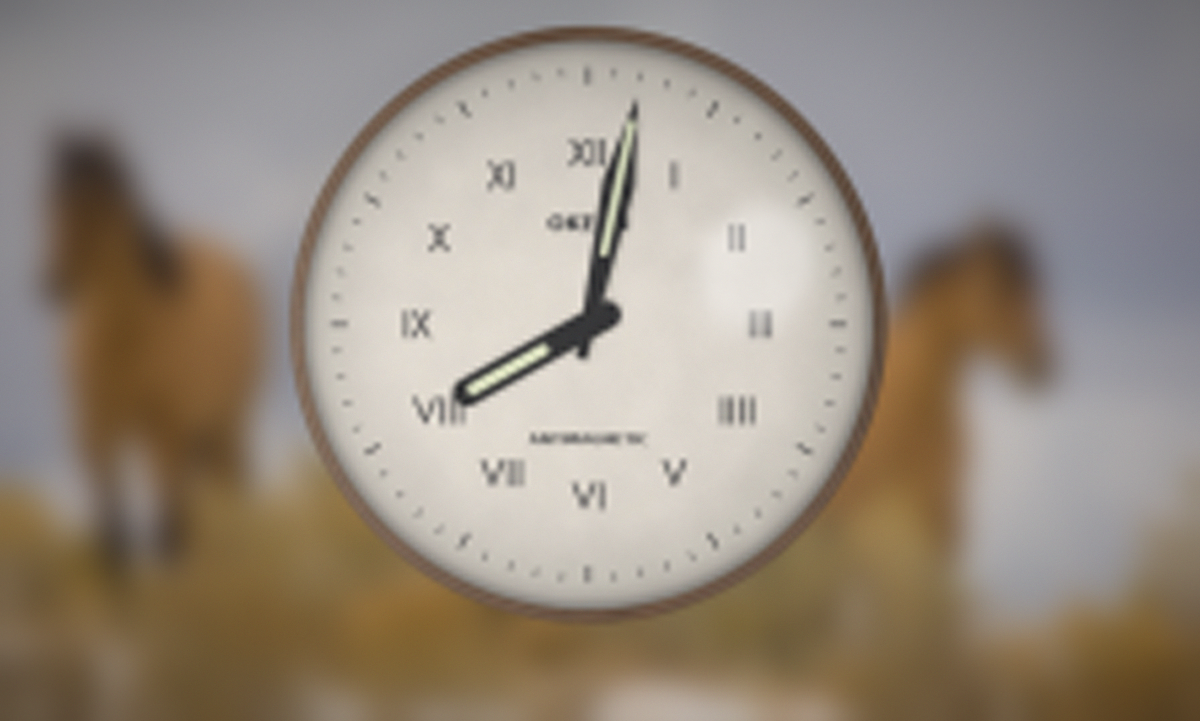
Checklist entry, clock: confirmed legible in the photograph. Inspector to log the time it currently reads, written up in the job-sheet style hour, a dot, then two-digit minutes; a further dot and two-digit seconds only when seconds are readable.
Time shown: 8.02
